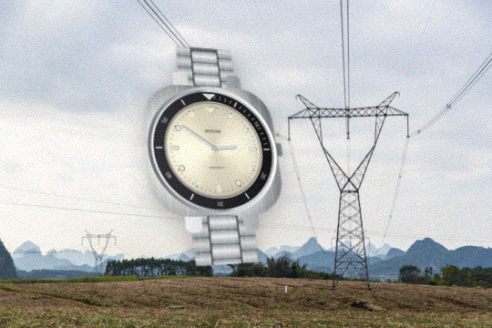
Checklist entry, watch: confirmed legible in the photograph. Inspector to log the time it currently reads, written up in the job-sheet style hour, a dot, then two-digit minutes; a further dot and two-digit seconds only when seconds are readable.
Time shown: 2.51
